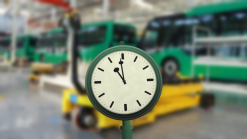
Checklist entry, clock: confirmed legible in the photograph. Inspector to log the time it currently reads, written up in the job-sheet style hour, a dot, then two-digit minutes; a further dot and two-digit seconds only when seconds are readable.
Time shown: 10.59
